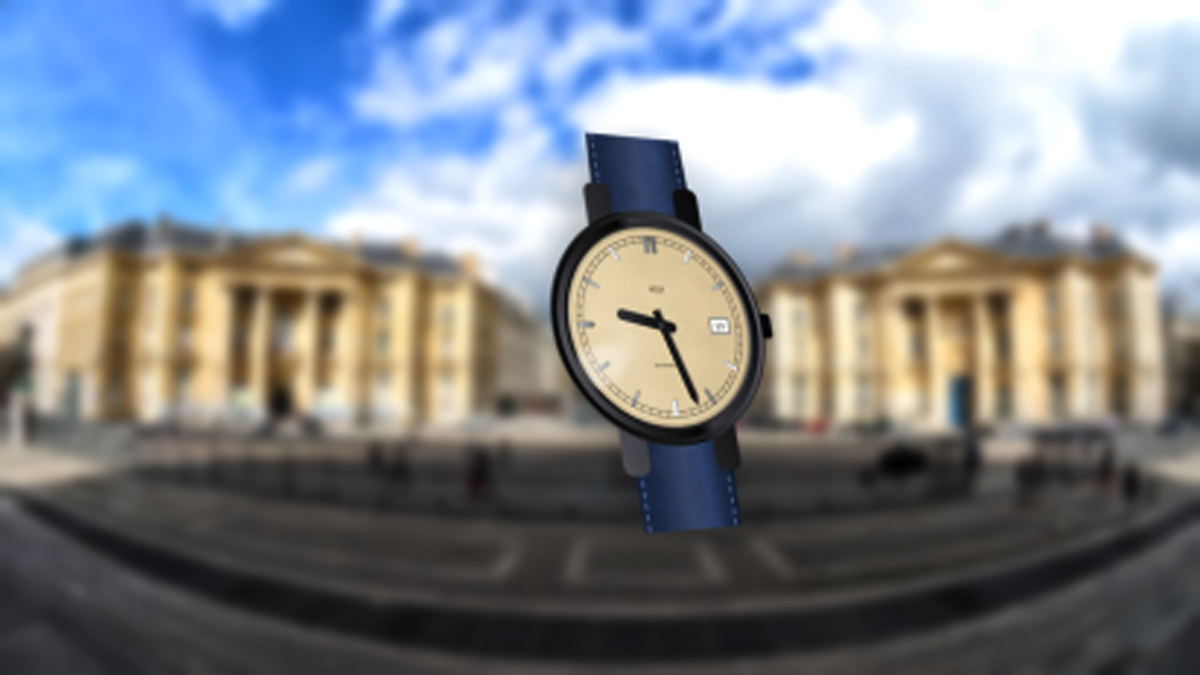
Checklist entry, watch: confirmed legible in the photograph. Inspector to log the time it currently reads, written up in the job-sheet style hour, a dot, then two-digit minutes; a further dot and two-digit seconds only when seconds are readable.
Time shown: 9.27
